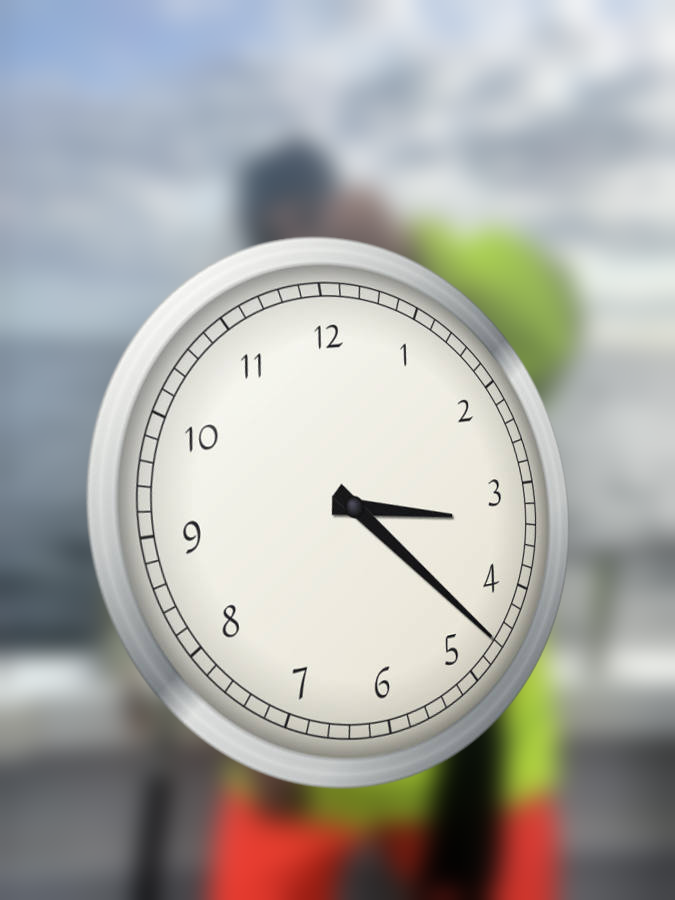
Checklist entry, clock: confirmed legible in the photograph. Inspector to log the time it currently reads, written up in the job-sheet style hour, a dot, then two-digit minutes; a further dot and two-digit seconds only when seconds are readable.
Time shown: 3.23
